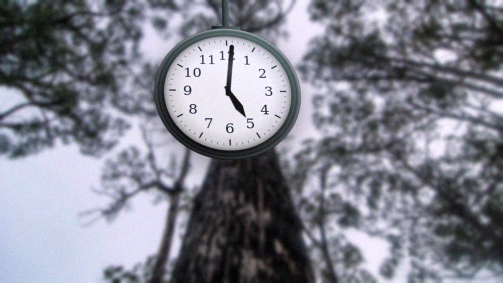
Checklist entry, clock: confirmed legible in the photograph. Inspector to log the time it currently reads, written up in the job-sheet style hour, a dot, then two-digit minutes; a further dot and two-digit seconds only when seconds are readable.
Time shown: 5.01
